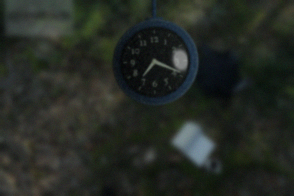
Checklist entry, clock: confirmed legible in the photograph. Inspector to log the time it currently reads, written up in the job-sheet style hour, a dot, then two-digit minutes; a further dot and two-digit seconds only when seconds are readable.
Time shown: 7.19
